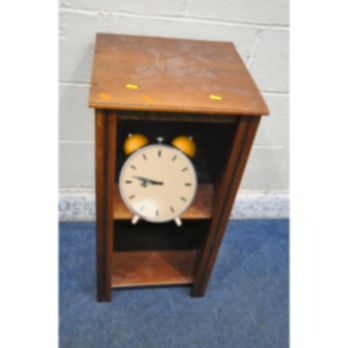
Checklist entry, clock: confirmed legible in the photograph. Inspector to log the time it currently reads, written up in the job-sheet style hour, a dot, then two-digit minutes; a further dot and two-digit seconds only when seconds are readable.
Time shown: 8.47
